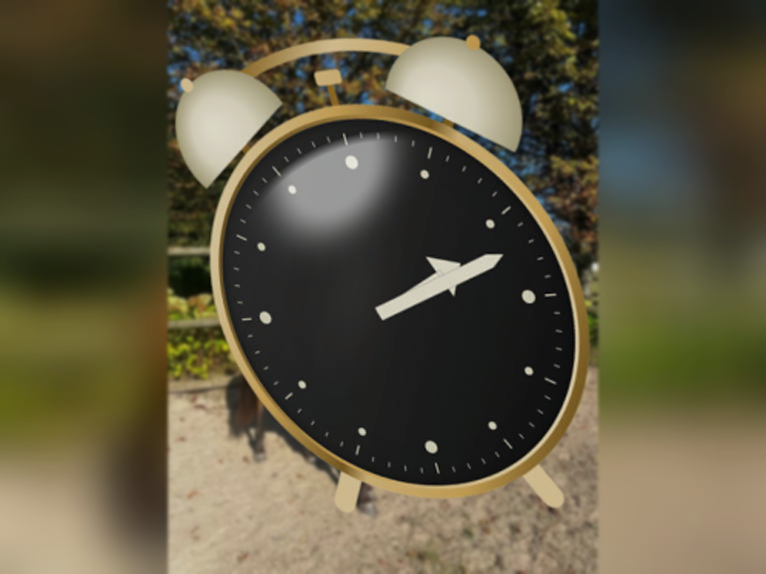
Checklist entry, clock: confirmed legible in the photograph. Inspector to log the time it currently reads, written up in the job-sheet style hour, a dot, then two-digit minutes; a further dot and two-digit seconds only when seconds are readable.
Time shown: 2.12
